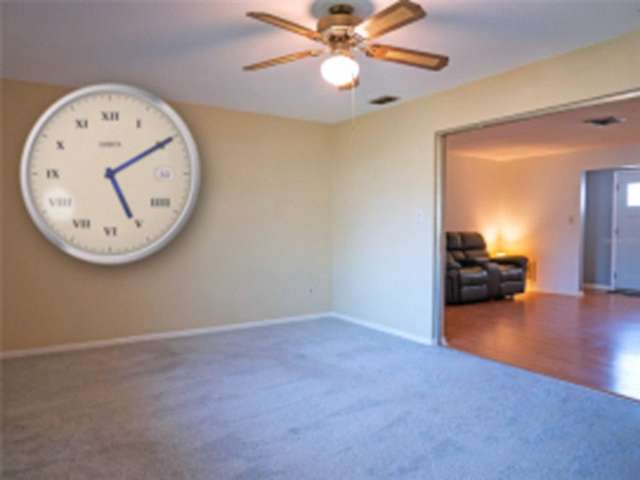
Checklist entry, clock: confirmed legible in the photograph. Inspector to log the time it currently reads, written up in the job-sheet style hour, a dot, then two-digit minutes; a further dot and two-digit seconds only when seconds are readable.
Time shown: 5.10
